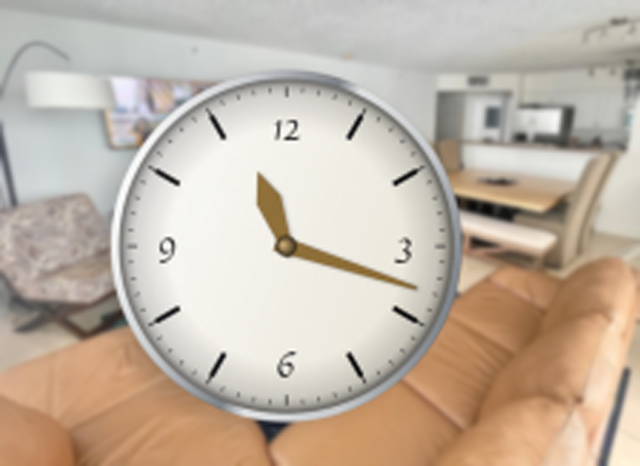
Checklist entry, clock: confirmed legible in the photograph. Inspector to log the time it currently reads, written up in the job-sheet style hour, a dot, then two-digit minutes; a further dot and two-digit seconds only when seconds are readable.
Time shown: 11.18
